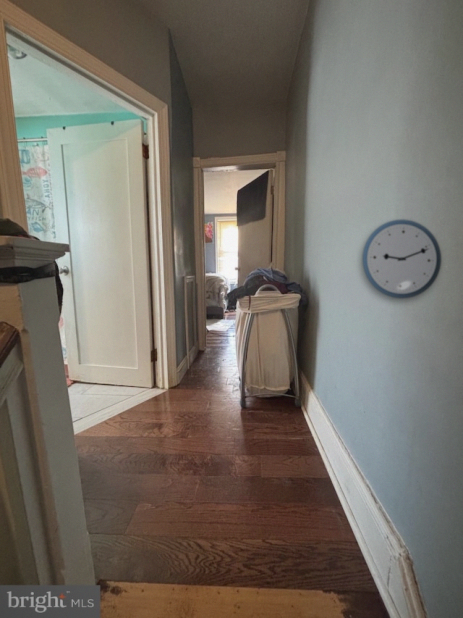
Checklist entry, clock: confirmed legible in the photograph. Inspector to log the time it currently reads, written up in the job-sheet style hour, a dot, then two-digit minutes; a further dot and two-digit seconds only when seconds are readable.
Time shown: 9.11
